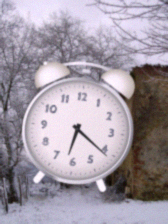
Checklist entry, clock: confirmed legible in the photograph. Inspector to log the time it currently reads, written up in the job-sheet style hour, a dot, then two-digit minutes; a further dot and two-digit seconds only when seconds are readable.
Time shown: 6.21
